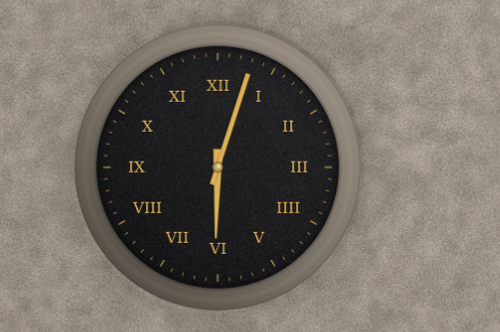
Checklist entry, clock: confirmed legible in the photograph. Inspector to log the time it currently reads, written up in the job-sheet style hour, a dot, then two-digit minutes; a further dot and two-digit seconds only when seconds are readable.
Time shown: 6.03
